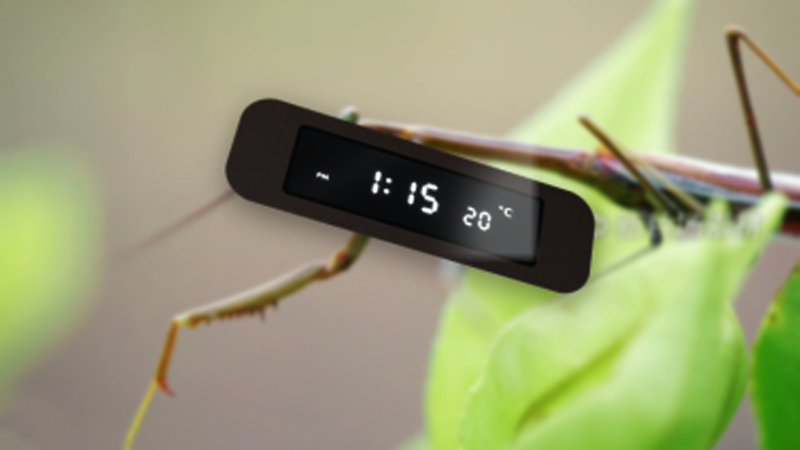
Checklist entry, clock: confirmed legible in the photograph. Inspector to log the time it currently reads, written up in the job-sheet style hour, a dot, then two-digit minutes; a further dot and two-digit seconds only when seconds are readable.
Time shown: 1.15
